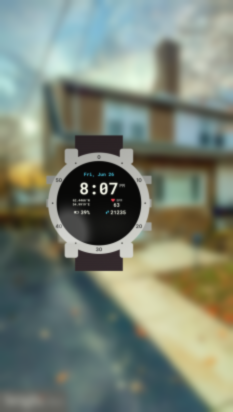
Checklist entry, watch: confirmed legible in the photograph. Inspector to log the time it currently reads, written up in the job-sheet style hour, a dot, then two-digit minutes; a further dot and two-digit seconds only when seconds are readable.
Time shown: 8.07
